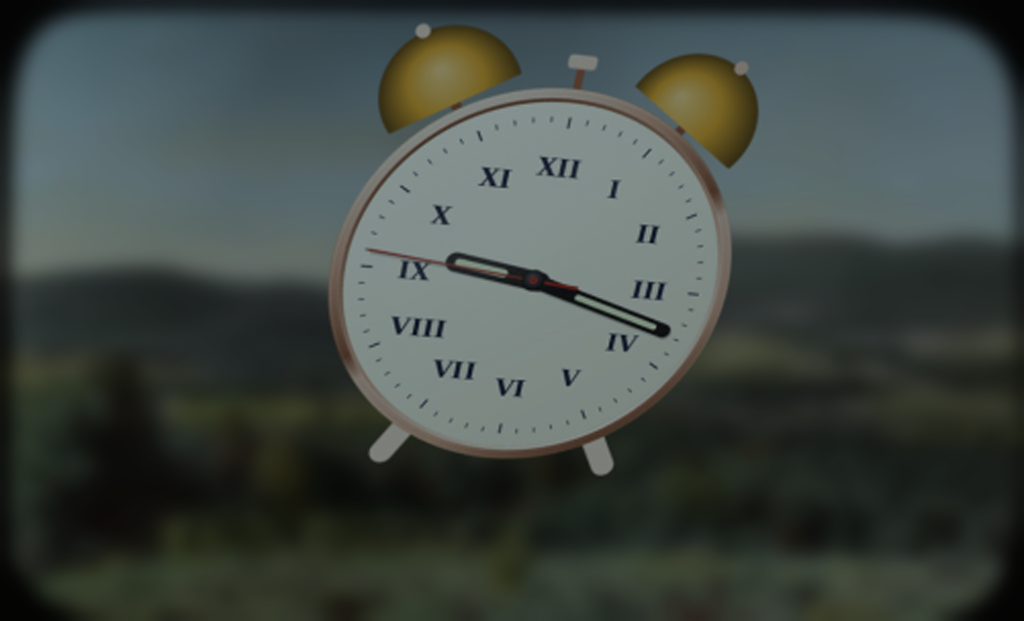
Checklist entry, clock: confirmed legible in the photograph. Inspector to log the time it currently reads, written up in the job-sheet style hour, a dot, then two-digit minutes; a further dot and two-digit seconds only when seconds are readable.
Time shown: 9.17.46
